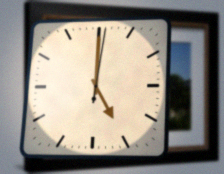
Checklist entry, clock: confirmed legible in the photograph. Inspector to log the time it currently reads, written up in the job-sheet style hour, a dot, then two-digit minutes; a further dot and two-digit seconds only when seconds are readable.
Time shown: 5.00.01
